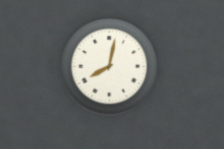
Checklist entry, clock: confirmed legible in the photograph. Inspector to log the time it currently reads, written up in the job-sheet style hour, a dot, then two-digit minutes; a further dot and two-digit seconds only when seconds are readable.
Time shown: 8.02
